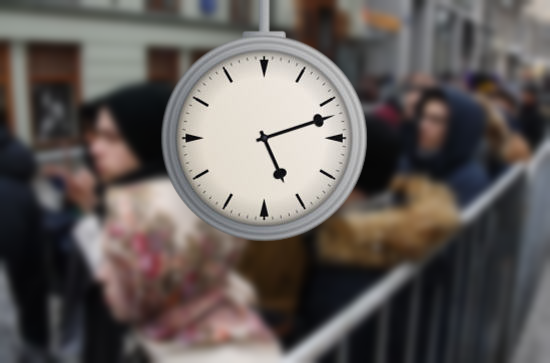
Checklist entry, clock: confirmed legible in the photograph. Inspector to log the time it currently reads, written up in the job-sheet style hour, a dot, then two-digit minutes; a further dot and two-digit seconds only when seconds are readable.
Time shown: 5.12
